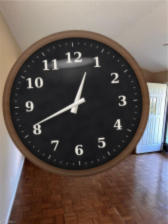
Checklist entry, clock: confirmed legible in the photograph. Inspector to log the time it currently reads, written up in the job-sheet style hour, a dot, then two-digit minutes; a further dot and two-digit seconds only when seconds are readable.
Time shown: 12.41
